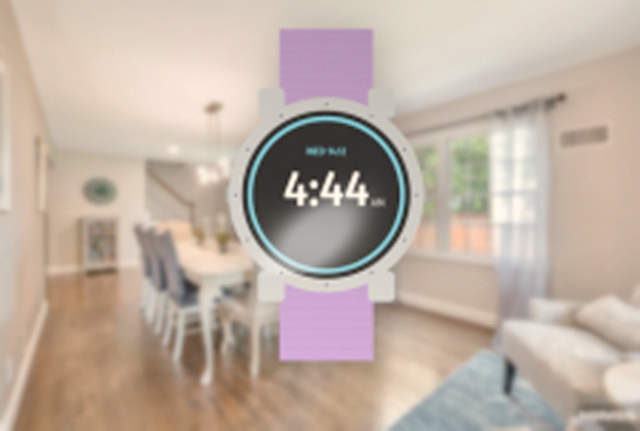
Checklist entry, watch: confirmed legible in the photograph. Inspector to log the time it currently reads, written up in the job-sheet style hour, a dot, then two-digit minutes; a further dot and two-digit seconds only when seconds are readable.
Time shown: 4.44
